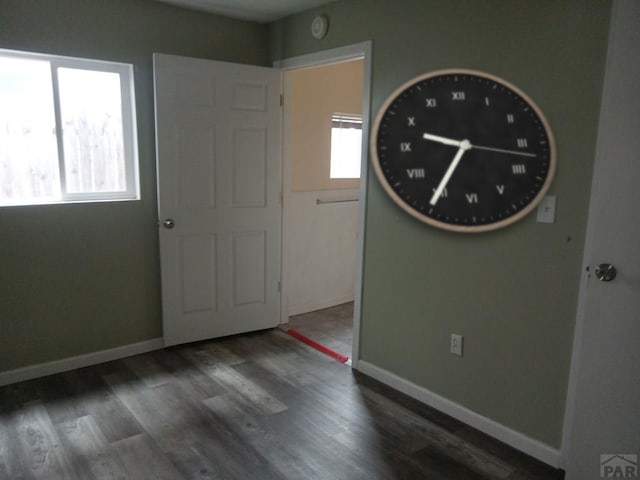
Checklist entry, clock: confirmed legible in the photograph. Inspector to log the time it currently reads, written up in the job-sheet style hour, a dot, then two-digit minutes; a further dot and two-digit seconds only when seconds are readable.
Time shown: 9.35.17
